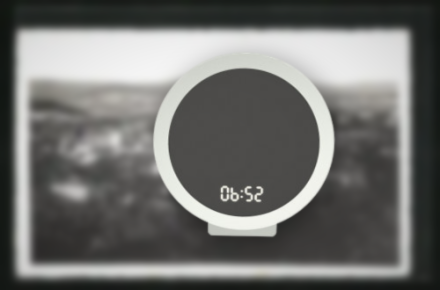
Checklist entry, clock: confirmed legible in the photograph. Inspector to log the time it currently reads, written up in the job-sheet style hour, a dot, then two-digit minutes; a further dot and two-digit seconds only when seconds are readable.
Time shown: 6.52
